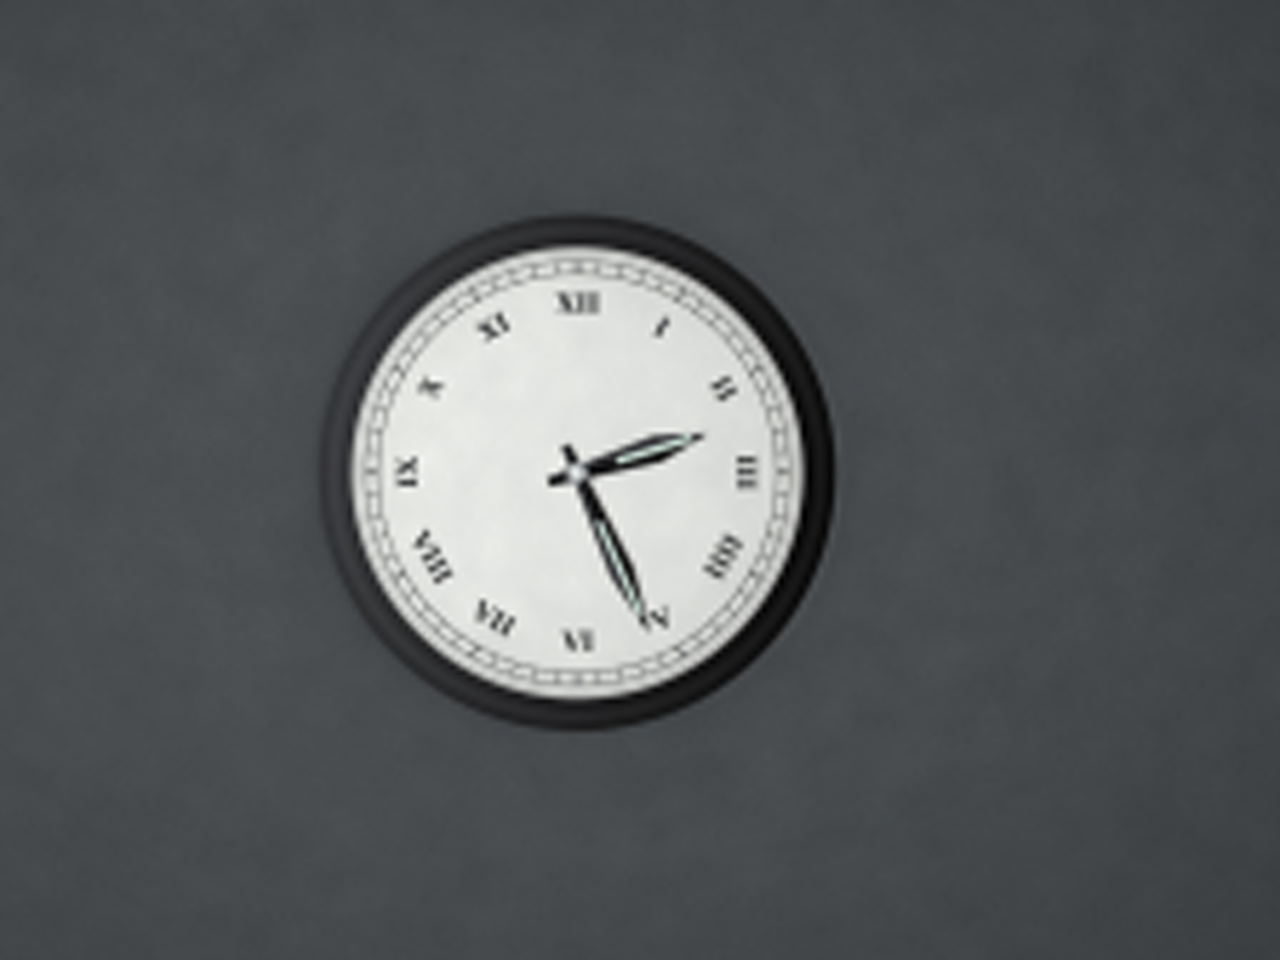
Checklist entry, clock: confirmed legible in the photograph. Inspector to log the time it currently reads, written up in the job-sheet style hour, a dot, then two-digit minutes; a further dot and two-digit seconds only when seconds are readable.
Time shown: 2.26
